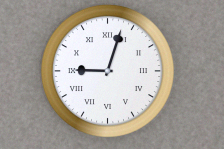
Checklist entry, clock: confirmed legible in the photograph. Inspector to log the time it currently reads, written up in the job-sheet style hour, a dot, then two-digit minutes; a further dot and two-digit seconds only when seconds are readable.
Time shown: 9.03
